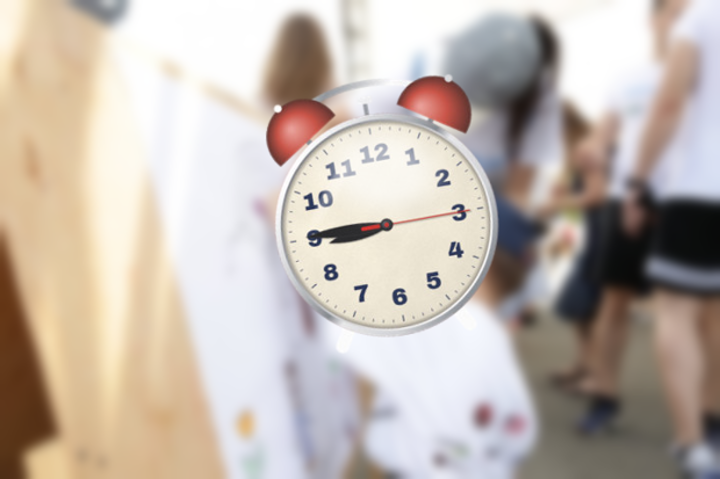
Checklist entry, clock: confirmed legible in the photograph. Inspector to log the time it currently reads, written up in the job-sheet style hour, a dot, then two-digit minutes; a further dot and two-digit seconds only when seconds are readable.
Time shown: 8.45.15
